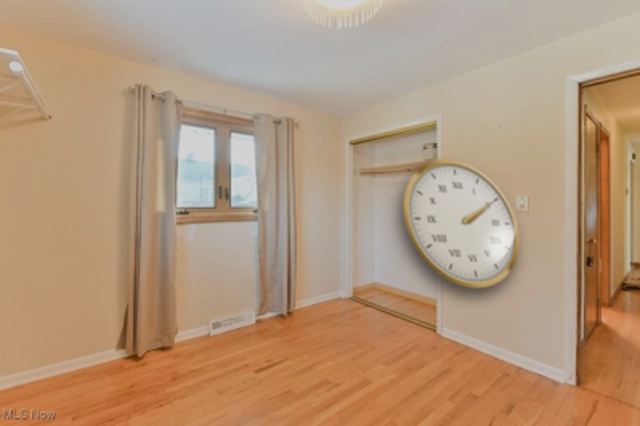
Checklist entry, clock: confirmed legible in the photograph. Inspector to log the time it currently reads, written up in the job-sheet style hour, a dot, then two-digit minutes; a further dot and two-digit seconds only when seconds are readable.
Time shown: 2.10
